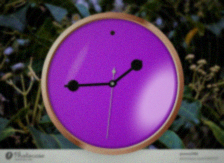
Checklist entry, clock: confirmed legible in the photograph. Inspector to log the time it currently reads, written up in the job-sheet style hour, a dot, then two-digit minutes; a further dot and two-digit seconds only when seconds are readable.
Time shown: 1.44.31
